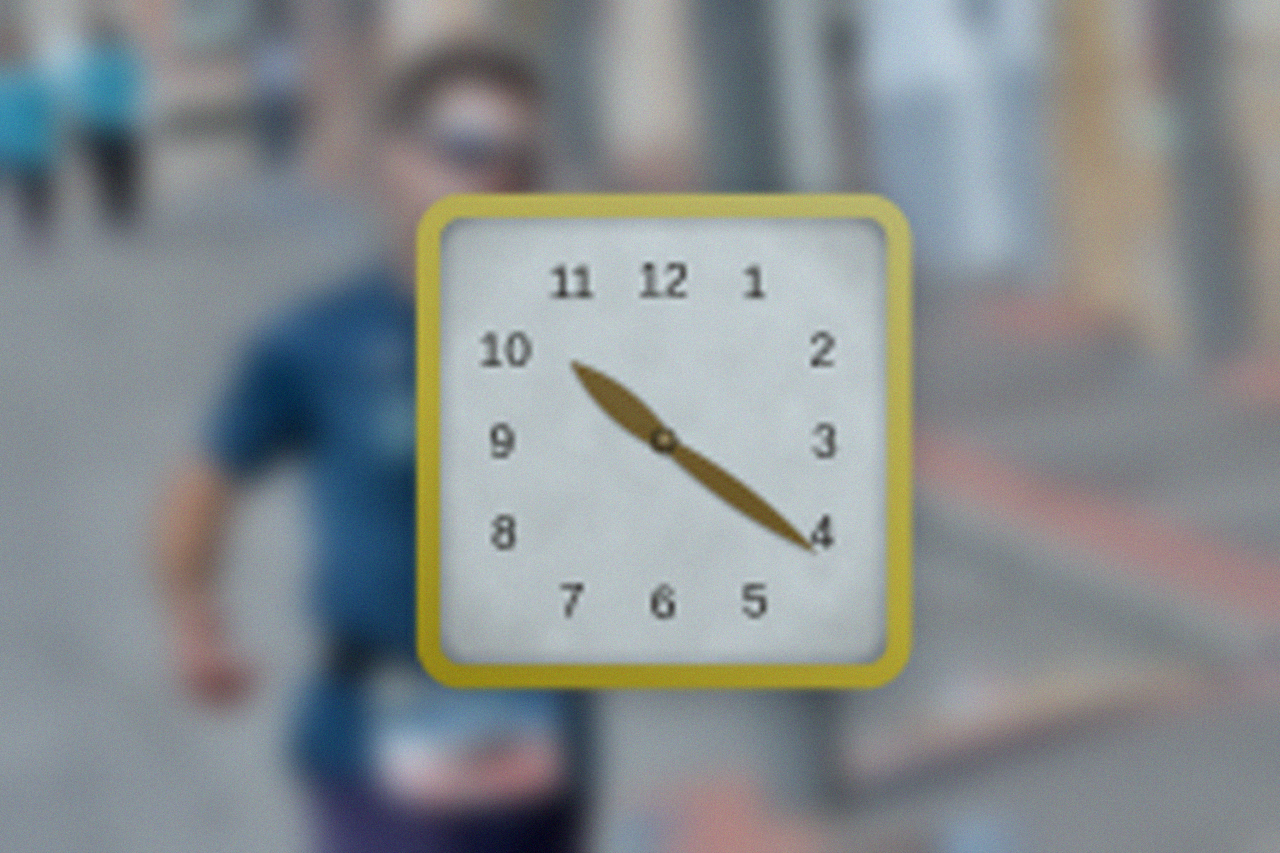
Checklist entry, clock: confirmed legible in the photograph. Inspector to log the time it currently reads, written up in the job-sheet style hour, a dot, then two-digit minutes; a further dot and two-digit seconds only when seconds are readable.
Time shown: 10.21
